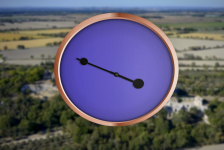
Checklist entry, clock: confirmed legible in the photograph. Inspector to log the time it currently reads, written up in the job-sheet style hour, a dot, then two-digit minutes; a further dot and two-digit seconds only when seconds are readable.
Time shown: 3.49
